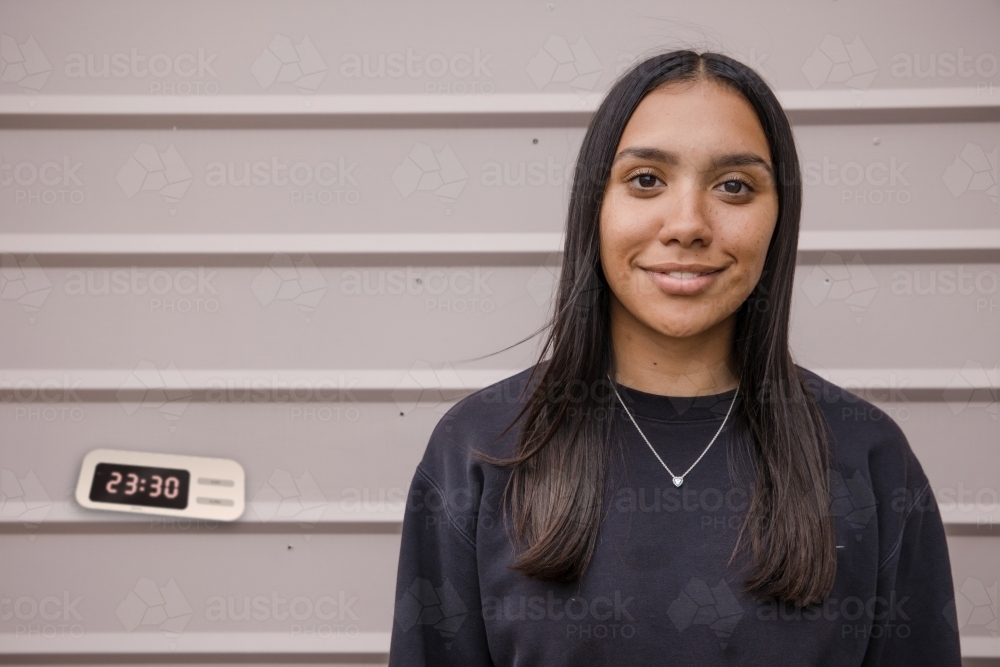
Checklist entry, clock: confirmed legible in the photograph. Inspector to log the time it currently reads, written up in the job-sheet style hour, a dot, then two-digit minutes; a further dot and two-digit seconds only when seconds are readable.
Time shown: 23.30
